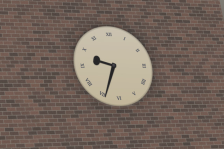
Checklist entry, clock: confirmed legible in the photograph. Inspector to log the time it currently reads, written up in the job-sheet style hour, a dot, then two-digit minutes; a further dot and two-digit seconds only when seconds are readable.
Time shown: 9.34
